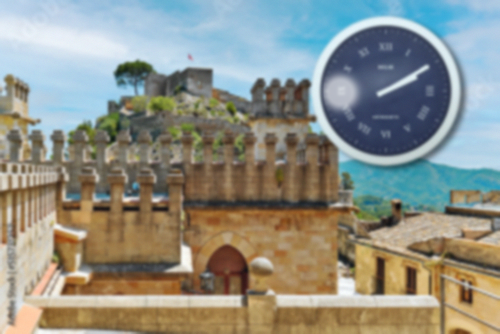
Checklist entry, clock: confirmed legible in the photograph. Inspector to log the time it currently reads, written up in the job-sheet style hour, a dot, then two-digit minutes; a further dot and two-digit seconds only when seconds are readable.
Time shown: 2.10
